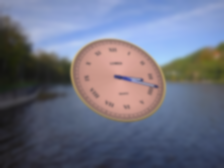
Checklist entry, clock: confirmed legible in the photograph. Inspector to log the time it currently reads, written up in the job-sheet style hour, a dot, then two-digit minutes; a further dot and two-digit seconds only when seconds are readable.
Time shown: 3.18
